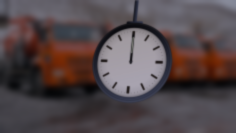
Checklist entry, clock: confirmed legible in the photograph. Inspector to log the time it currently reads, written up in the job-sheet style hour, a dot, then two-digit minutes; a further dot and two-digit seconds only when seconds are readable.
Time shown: 12.00
